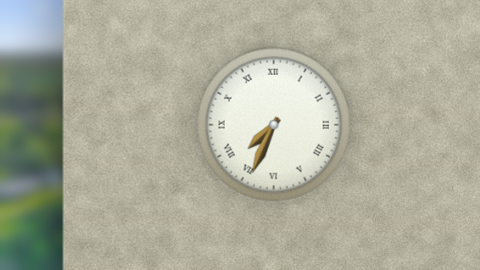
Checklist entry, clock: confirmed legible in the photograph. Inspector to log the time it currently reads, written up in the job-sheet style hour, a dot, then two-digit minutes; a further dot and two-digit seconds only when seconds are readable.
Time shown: 7.34
